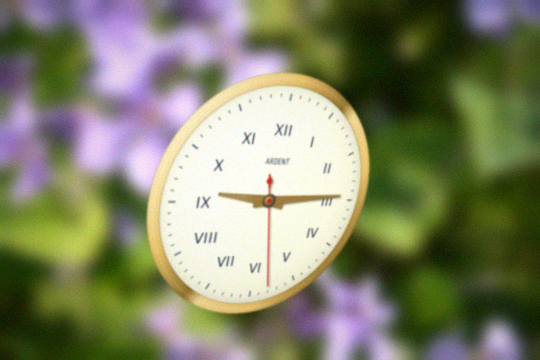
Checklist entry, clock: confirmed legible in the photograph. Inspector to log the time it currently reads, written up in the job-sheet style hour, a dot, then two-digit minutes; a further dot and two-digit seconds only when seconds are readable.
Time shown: 9.14.28
